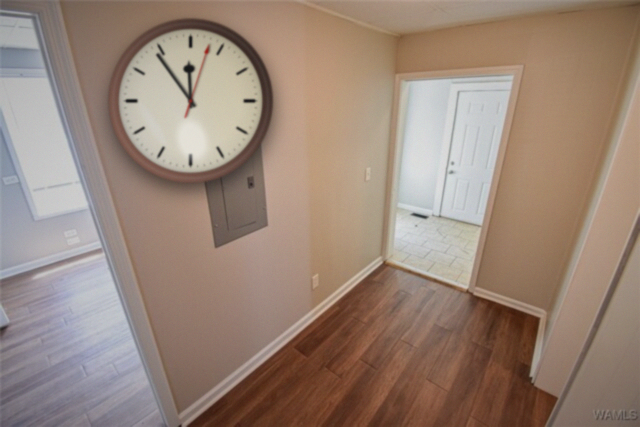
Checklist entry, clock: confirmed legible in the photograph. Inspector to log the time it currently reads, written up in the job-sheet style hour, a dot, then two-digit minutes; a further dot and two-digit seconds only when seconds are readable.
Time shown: 11.54.03
